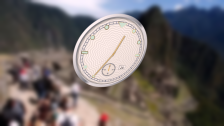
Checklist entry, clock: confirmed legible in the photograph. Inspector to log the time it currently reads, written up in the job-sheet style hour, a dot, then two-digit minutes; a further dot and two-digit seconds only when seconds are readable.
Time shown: 12.35
